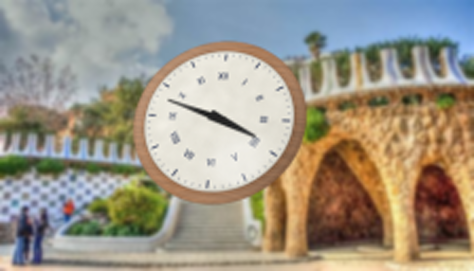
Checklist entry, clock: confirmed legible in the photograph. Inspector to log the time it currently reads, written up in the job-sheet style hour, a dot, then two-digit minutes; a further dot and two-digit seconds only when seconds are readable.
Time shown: 3.48
